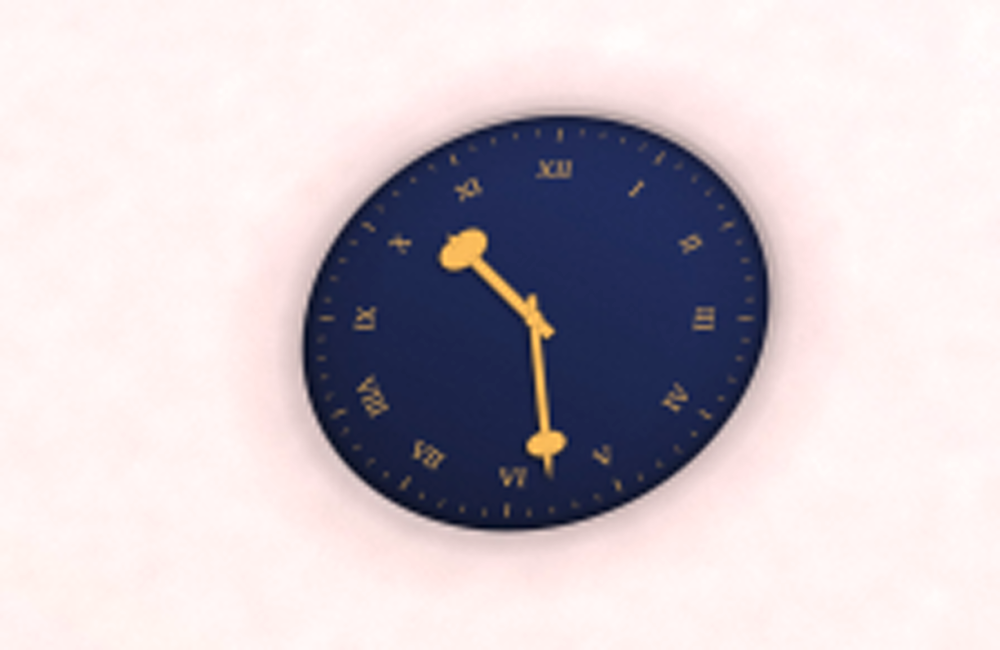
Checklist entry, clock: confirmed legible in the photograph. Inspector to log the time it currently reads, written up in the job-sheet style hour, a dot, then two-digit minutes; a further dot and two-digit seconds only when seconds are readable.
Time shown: 10.28
